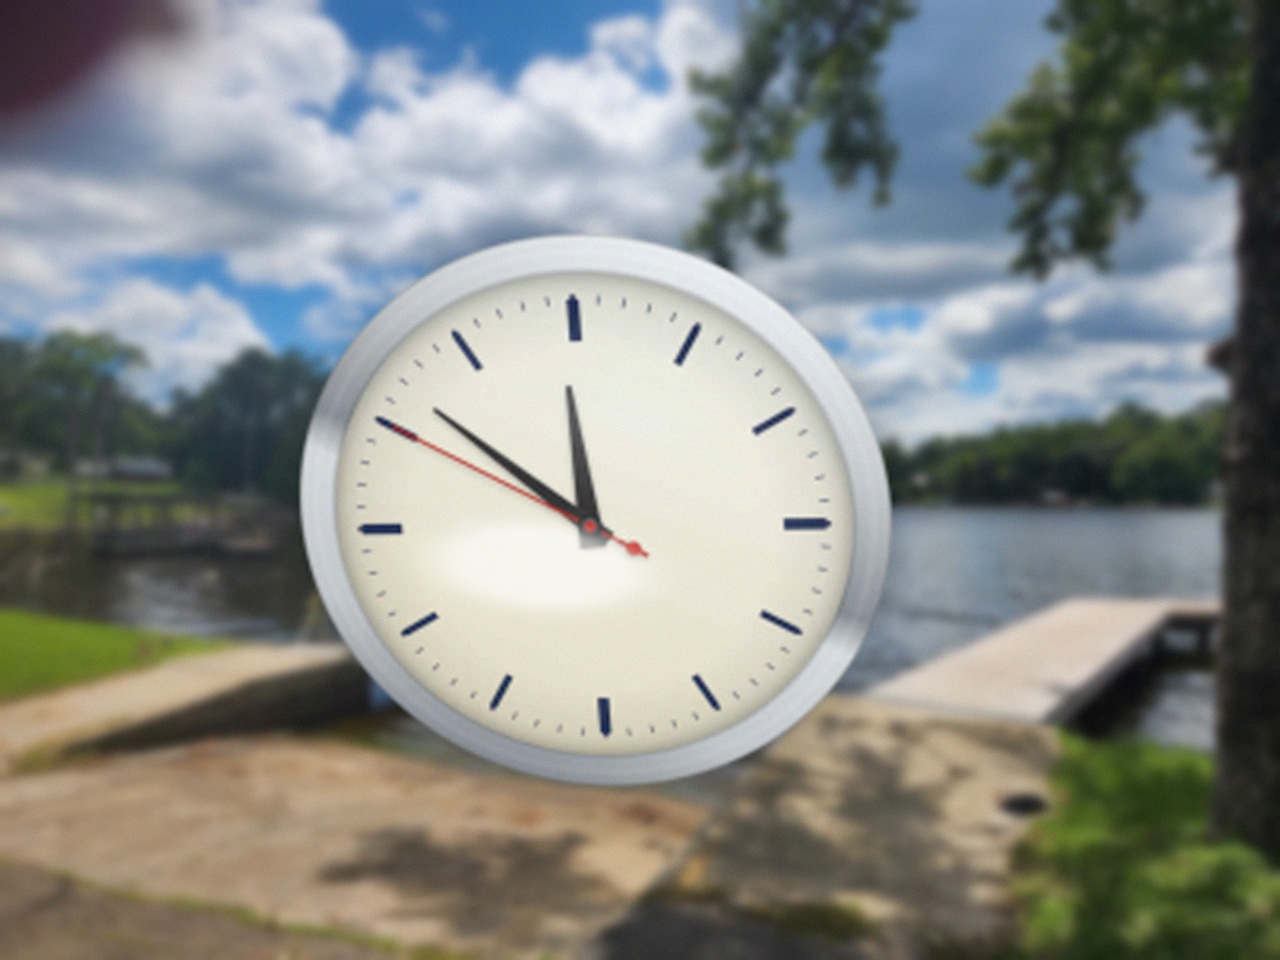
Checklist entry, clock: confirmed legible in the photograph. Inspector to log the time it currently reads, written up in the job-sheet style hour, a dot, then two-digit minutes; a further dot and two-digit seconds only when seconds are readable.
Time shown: 11.51.50
